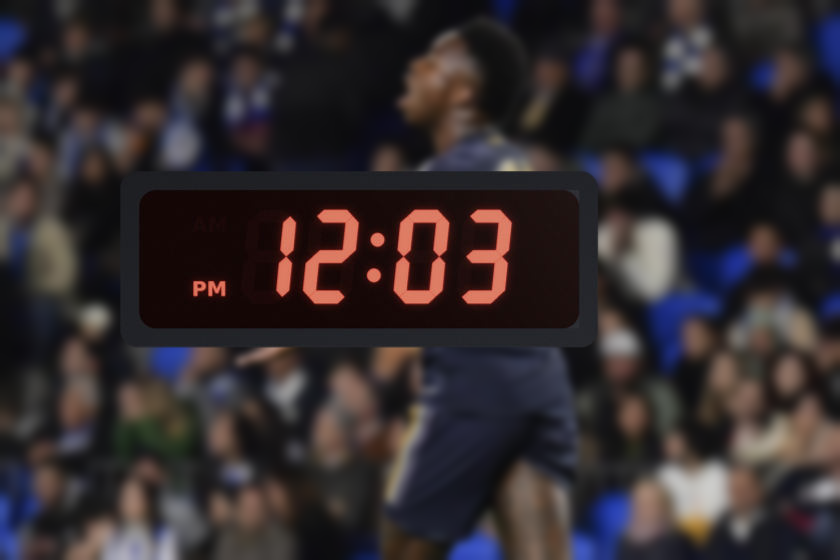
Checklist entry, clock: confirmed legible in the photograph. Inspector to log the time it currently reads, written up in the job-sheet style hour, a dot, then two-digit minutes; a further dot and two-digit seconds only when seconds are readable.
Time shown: 12.03
